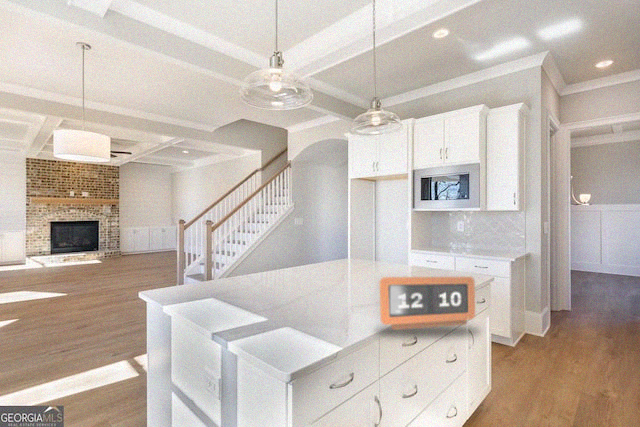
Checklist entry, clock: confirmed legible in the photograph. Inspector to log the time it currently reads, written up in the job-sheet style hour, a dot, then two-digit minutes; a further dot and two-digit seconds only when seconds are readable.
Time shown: 12.10
